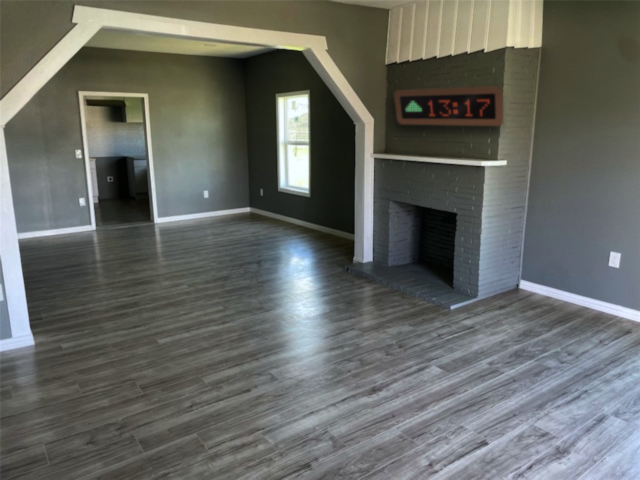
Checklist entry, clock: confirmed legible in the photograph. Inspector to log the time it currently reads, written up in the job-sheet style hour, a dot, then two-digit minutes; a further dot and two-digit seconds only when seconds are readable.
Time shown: 13.17
